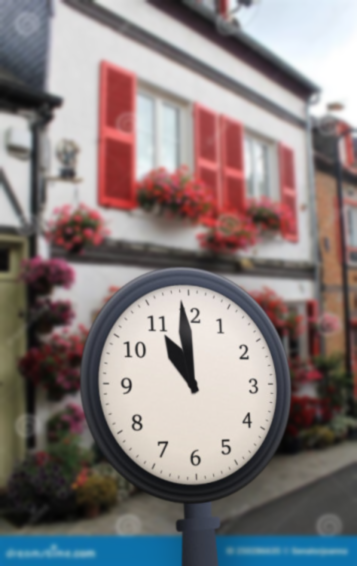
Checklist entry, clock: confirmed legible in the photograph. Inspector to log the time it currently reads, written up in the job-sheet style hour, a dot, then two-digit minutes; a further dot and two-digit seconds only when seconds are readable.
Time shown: 10.59
